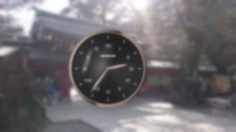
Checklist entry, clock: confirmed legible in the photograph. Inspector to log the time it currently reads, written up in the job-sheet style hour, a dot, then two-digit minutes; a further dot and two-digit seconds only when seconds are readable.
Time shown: 2.36
